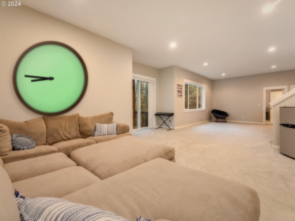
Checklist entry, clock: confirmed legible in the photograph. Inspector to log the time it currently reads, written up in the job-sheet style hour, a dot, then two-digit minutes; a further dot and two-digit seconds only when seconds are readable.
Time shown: 8.46
